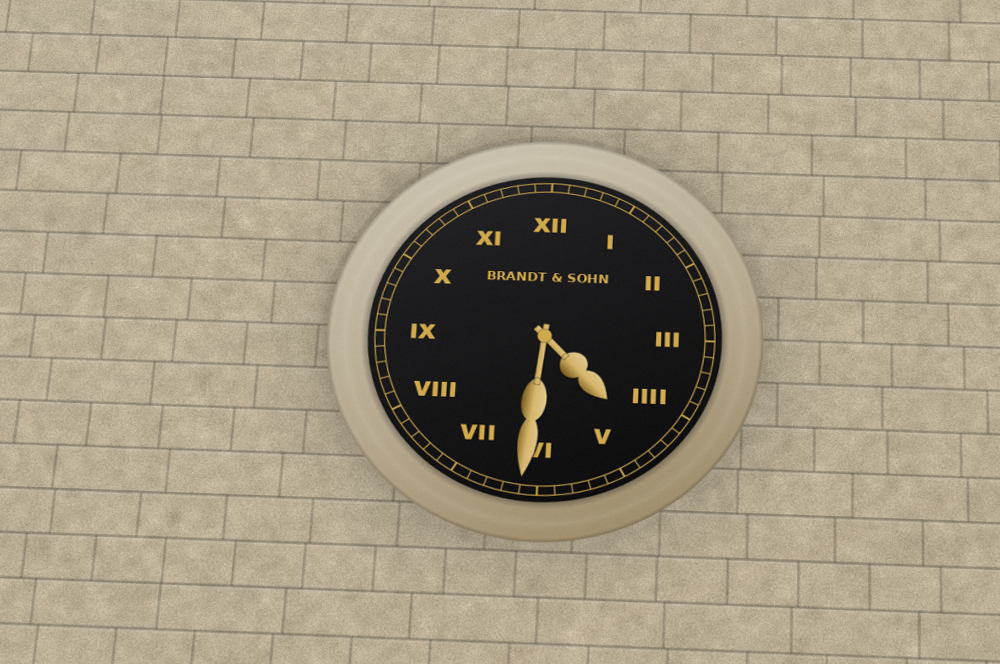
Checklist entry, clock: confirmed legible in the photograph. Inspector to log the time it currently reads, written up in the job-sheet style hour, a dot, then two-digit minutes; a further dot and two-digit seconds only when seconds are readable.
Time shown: 4.31
